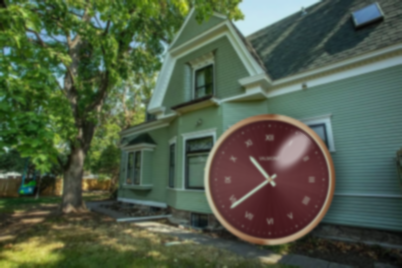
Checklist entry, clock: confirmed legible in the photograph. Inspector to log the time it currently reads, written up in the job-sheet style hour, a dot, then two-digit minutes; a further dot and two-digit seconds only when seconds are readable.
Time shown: 10.39
